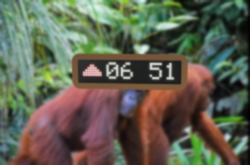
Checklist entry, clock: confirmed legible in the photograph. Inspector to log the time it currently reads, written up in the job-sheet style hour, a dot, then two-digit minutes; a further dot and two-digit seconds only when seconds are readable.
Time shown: 6.51
